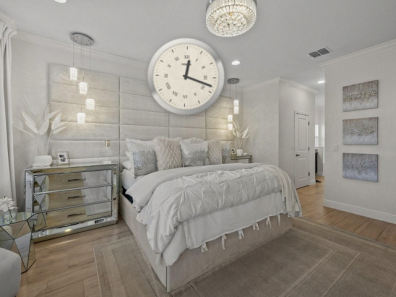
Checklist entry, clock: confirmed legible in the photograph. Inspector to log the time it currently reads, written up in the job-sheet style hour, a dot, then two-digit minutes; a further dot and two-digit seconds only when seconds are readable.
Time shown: 12.18
